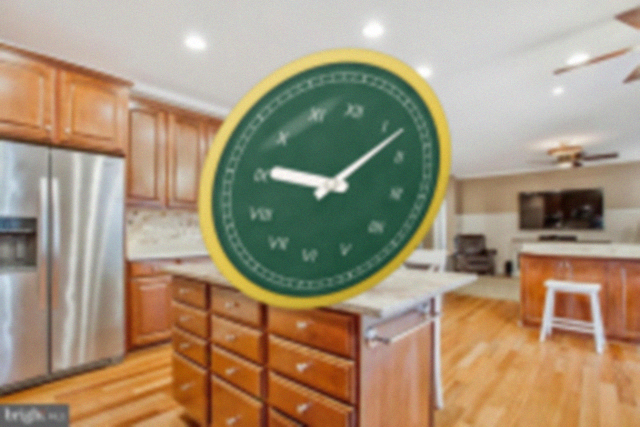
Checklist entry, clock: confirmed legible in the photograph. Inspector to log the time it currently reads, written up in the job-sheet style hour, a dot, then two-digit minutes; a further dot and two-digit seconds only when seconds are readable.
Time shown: 9.07
